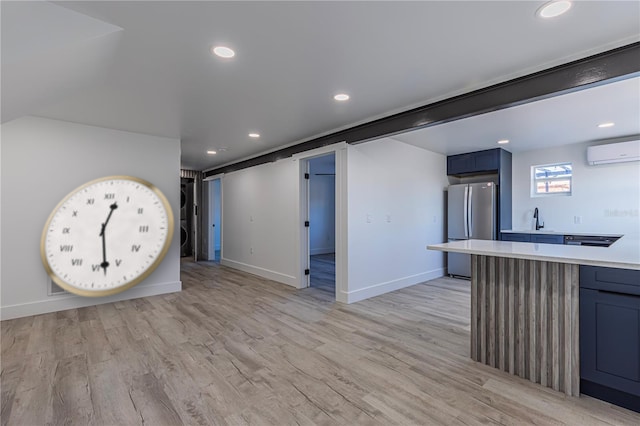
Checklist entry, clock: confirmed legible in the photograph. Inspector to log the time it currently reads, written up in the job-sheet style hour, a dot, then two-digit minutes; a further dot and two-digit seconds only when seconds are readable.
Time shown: 12.28
